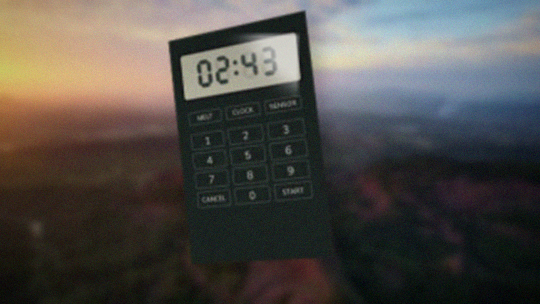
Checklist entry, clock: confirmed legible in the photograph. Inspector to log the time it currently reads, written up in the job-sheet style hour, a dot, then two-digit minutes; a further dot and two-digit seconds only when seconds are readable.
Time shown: 2.43
